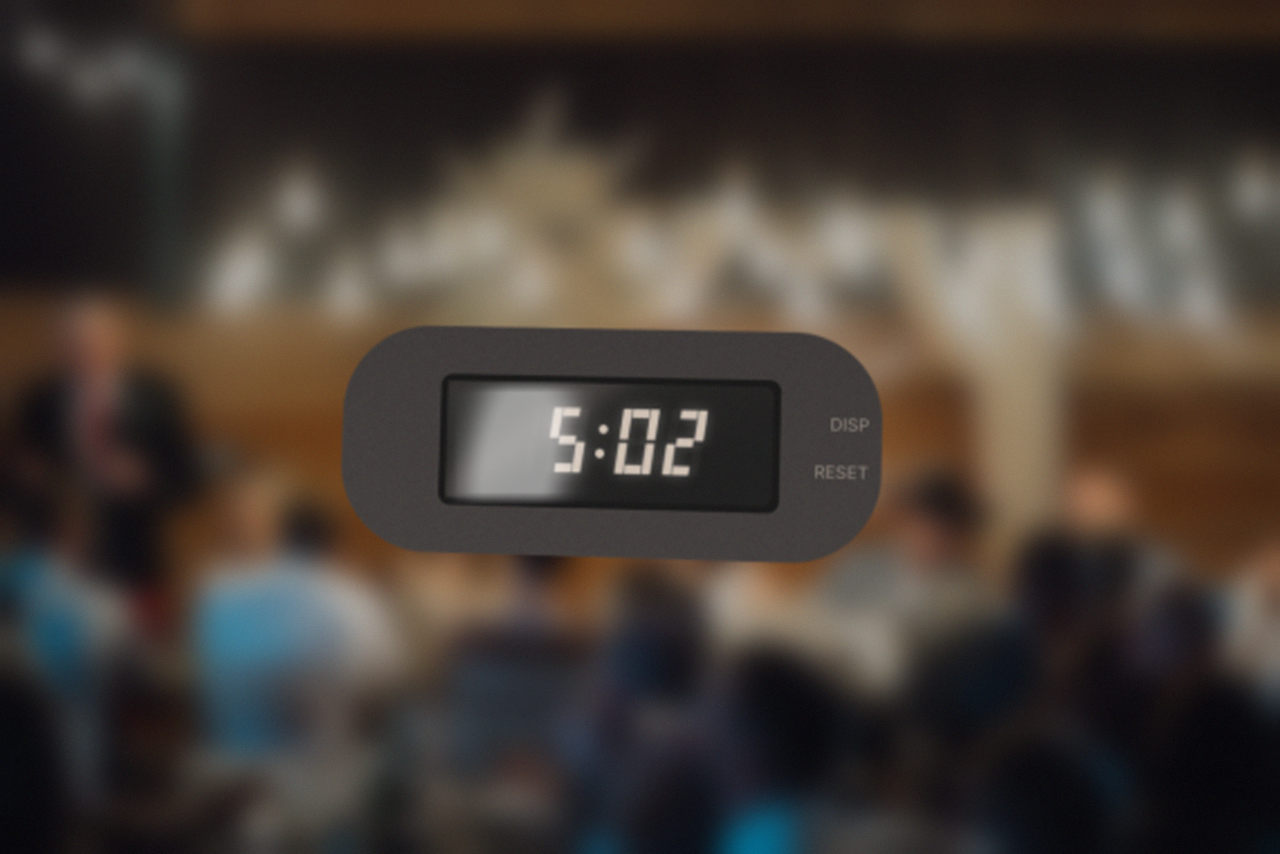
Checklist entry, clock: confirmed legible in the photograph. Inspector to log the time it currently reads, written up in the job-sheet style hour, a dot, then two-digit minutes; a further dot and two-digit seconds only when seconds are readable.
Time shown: 5.02
